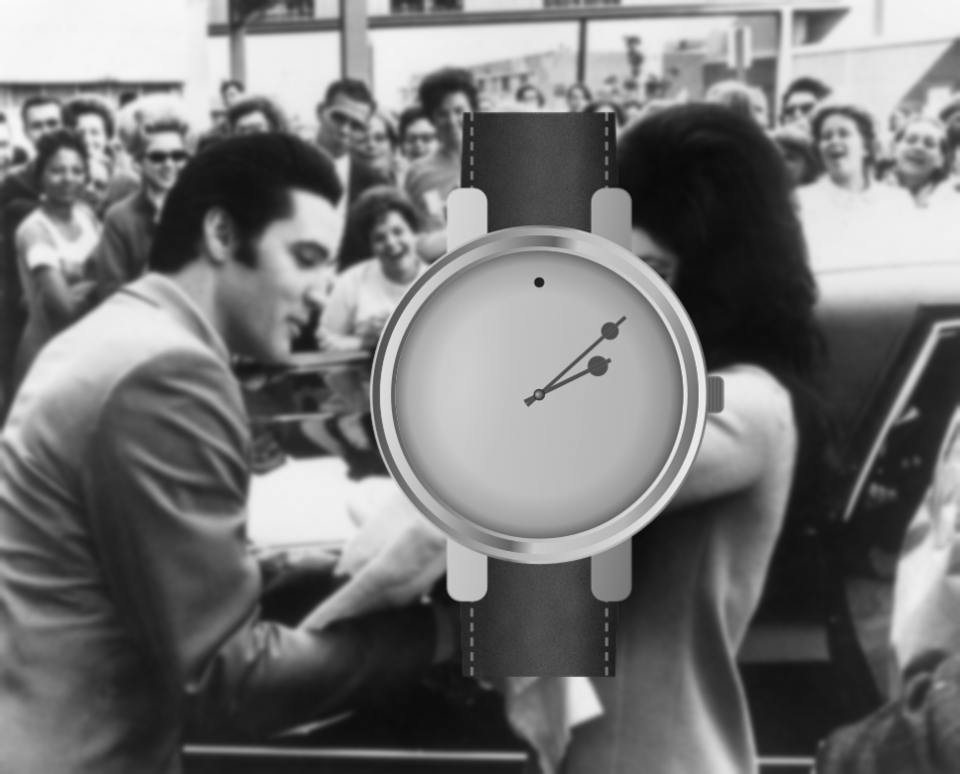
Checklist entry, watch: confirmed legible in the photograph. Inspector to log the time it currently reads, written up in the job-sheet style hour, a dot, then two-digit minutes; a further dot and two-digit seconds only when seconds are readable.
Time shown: 2.08
